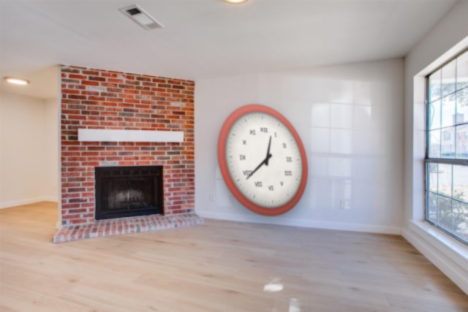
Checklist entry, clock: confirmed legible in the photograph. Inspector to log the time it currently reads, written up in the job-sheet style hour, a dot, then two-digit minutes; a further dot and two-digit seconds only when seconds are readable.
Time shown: 12.39
